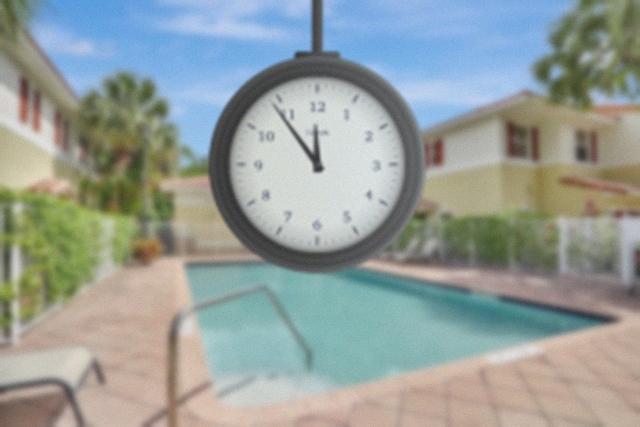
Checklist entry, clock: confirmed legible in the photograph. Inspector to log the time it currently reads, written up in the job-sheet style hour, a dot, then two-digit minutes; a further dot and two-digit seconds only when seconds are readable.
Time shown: 11.54
